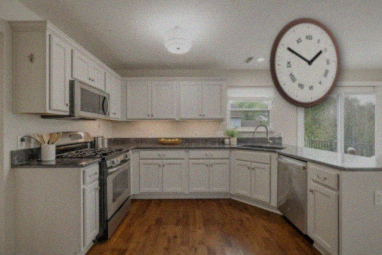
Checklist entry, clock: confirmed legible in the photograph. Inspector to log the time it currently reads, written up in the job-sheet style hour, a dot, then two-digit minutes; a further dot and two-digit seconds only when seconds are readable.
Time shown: 1.50
